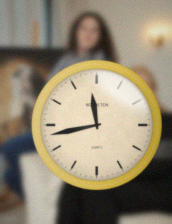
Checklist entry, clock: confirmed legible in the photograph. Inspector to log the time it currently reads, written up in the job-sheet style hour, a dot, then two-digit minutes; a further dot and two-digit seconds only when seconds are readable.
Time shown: 11.43
